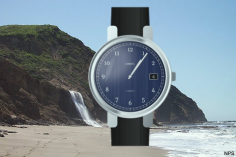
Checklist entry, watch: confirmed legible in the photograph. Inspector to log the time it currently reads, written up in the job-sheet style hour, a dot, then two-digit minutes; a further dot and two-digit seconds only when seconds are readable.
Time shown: 1.06
